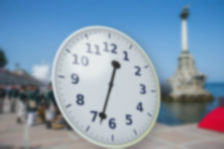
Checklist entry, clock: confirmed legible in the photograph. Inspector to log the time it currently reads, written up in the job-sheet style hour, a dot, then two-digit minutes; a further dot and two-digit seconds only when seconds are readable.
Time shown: 12.33
